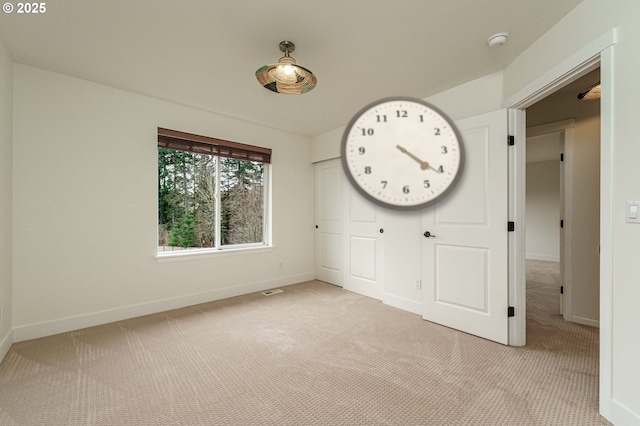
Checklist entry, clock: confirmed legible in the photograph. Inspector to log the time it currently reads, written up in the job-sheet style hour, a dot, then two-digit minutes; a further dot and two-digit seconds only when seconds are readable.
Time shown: 4.21
